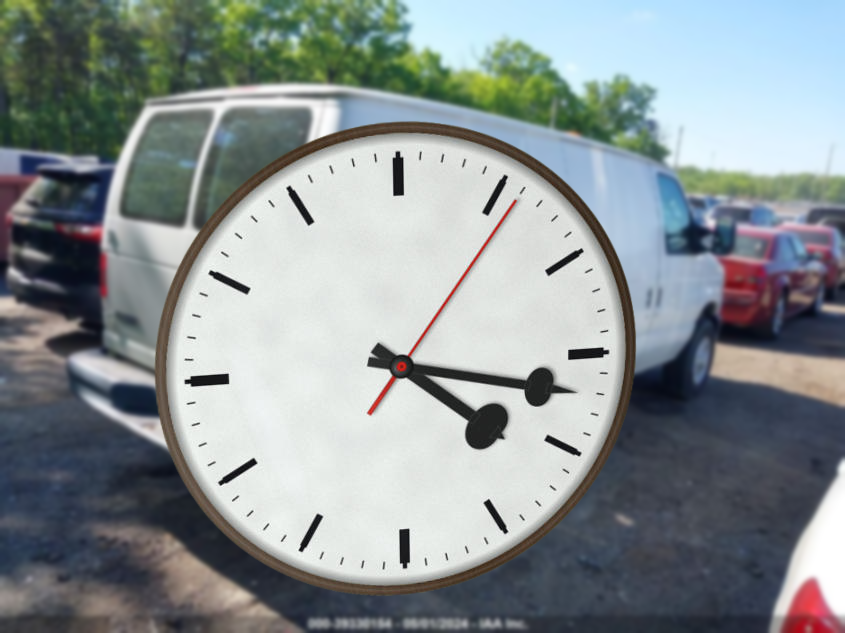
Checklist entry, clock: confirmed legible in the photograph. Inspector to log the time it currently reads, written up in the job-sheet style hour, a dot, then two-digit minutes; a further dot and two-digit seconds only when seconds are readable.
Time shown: 4.17.06
